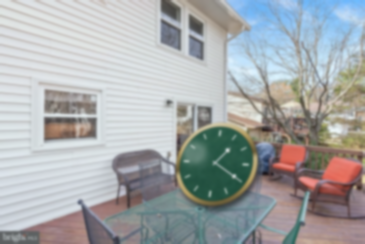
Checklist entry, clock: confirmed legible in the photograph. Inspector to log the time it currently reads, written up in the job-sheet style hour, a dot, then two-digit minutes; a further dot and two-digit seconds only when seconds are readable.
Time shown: 1.20
